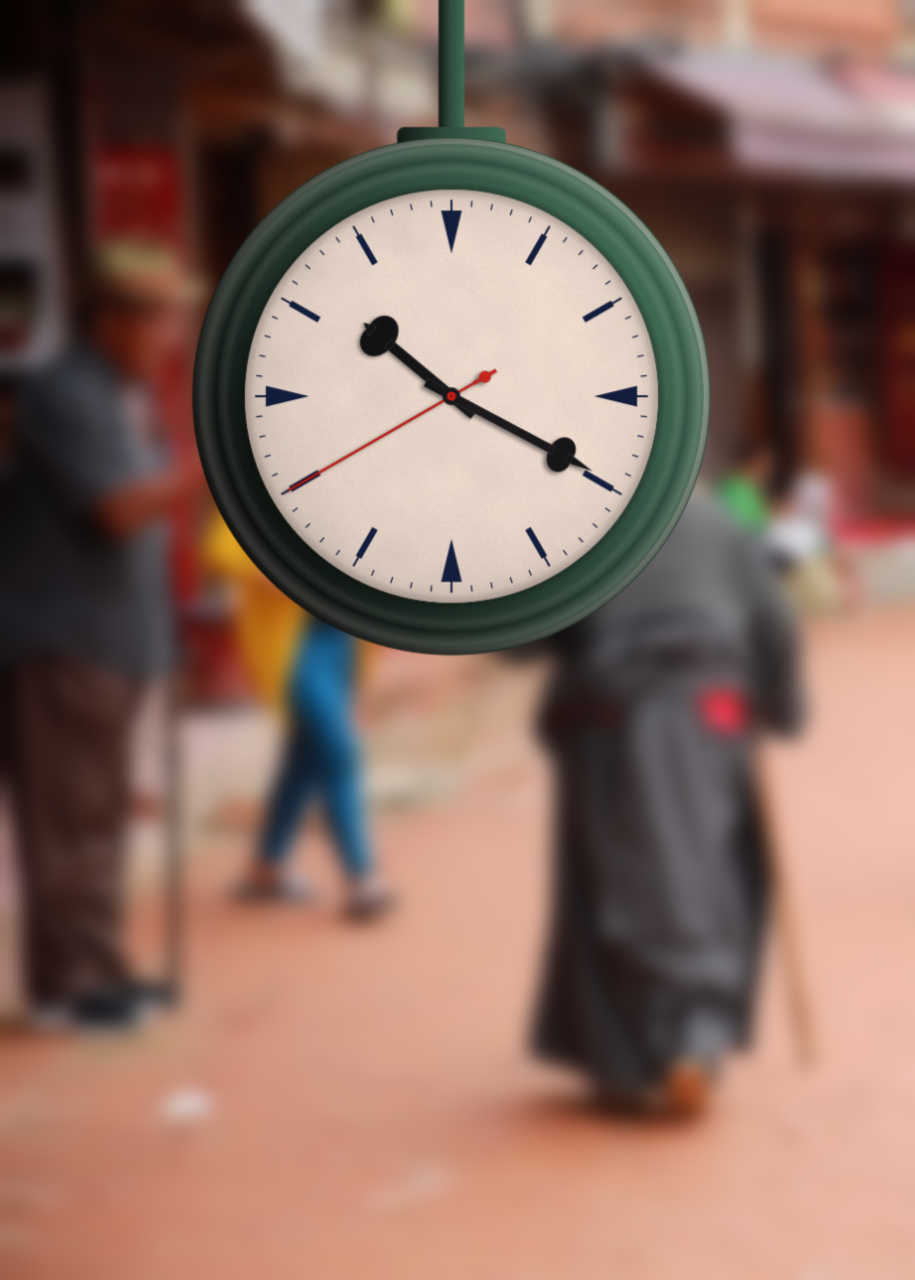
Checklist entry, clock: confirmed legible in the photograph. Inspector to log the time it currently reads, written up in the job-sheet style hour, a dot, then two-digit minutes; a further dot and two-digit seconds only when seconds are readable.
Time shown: 10.19.40
